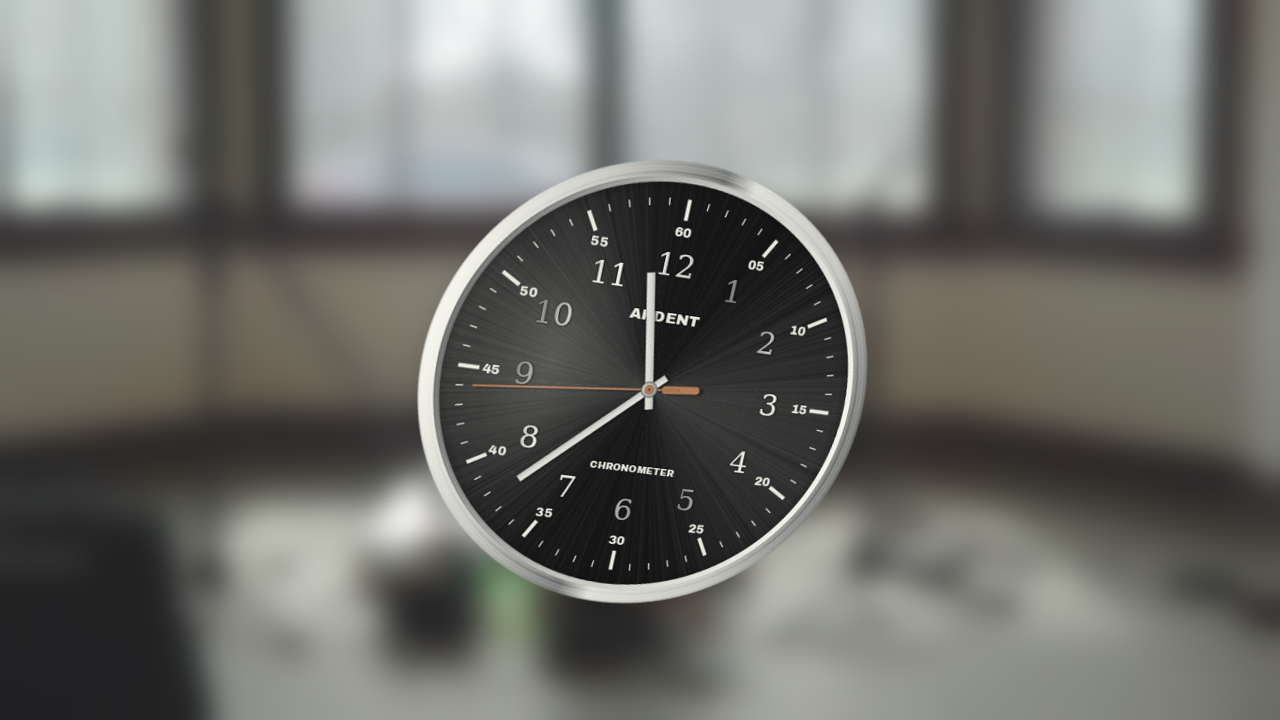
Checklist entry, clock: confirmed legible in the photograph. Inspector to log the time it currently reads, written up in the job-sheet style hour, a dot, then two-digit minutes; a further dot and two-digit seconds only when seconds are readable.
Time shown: 11.37.44
